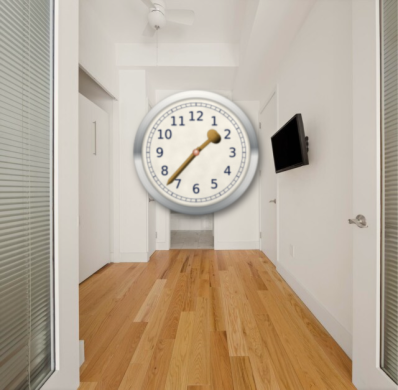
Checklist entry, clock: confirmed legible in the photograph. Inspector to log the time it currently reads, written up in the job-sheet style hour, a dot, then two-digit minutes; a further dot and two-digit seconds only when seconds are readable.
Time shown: 1.37
